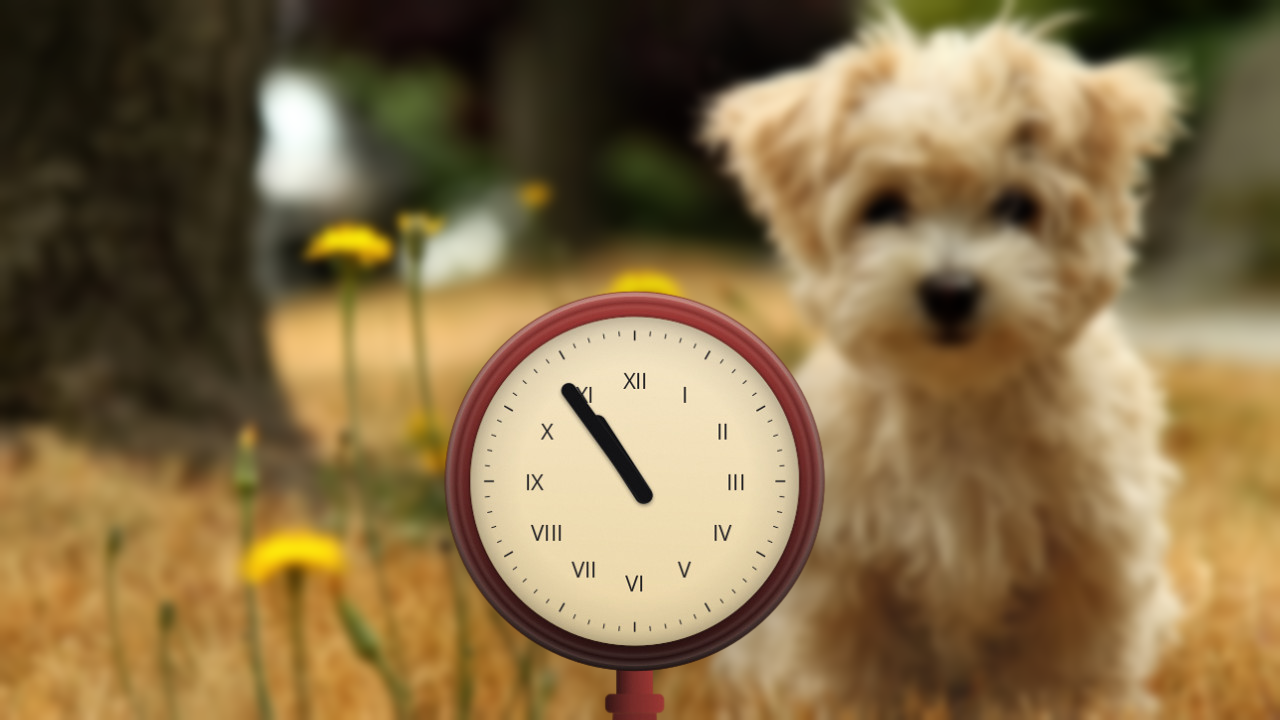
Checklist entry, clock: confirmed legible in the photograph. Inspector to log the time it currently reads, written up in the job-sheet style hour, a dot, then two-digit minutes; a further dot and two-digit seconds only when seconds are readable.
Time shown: 10.54
